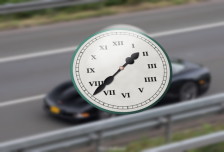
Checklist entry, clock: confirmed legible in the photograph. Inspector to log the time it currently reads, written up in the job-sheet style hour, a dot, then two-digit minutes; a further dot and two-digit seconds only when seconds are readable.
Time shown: 1.38
